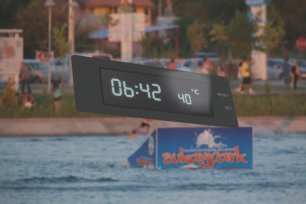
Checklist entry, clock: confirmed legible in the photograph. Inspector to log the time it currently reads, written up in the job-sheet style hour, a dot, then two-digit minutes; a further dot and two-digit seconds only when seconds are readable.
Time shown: 6.42
